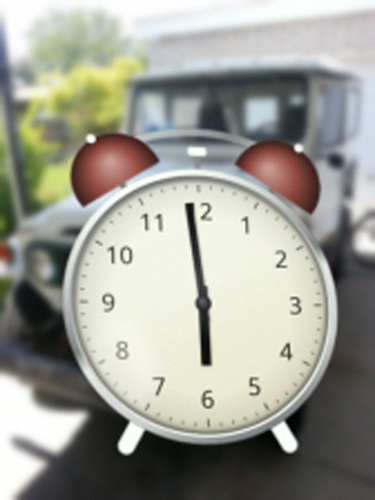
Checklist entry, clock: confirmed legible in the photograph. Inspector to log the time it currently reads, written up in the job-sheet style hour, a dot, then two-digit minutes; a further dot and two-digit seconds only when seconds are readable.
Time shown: 5.59
